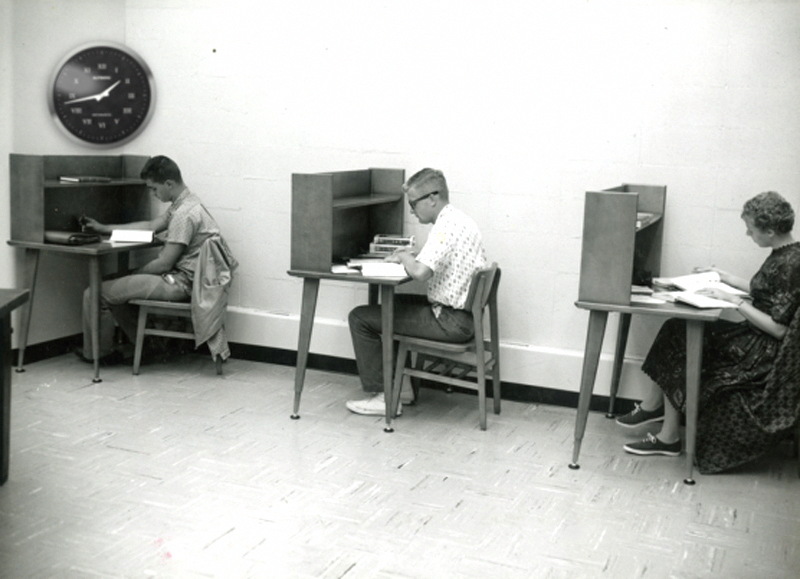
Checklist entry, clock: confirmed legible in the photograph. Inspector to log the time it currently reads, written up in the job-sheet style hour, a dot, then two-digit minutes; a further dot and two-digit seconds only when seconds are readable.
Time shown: 1.43
